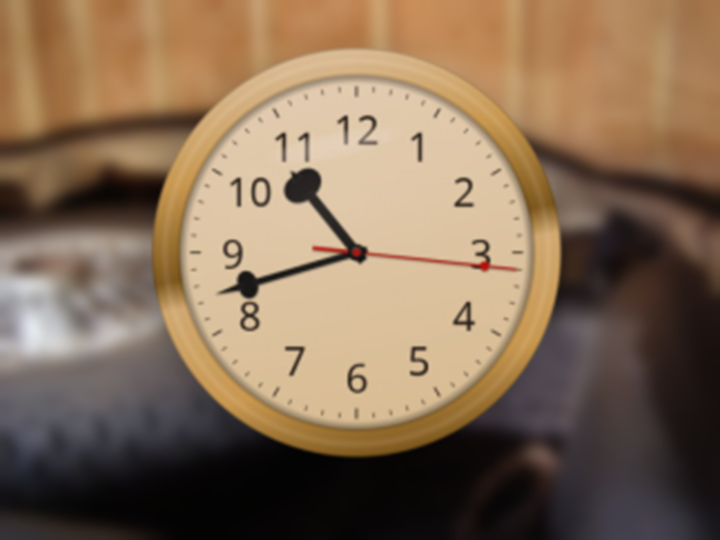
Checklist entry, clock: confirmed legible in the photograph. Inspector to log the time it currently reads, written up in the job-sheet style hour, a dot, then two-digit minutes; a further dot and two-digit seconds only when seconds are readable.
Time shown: 10.42.16
